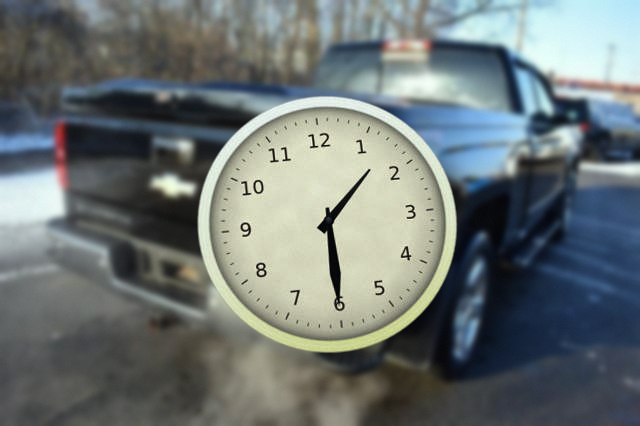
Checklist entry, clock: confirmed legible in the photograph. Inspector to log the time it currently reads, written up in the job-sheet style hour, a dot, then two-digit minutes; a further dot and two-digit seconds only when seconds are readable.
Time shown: 1.30
